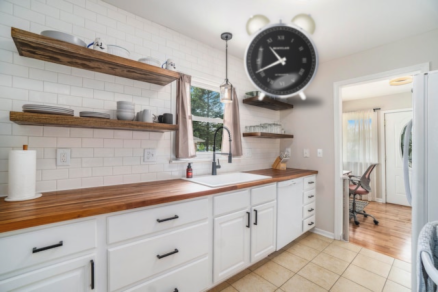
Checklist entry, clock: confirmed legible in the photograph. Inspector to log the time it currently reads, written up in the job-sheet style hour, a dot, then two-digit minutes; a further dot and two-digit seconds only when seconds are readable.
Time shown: 10.41
